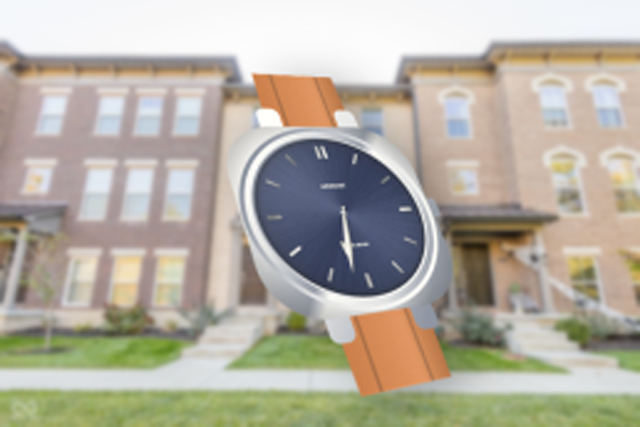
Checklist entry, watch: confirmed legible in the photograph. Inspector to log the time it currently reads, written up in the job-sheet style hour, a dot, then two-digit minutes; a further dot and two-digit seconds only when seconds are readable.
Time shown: 6.32
